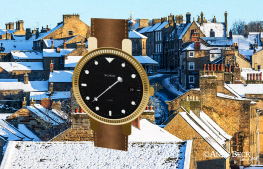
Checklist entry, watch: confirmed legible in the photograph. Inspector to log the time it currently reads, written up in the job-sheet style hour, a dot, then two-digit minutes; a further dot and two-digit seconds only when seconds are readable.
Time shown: 1.38
